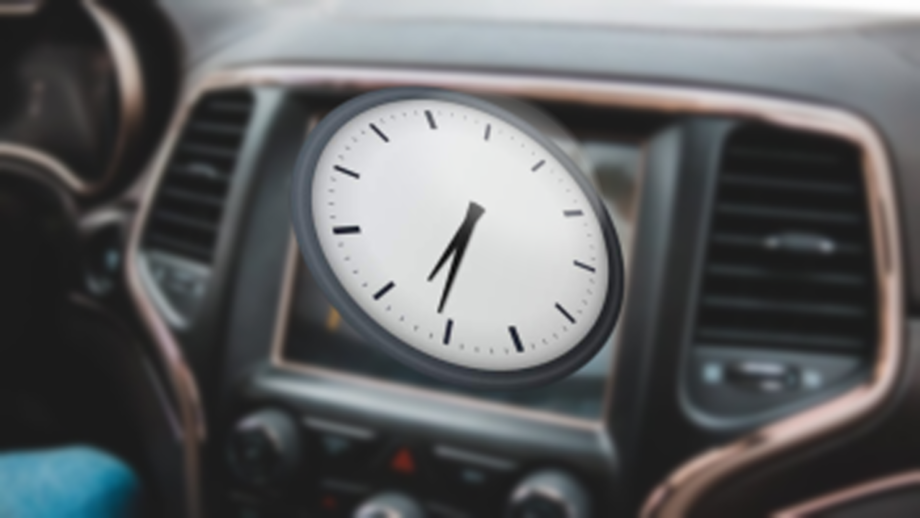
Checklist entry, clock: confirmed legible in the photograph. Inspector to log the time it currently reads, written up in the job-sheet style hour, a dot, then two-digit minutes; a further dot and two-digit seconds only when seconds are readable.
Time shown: 7.36
